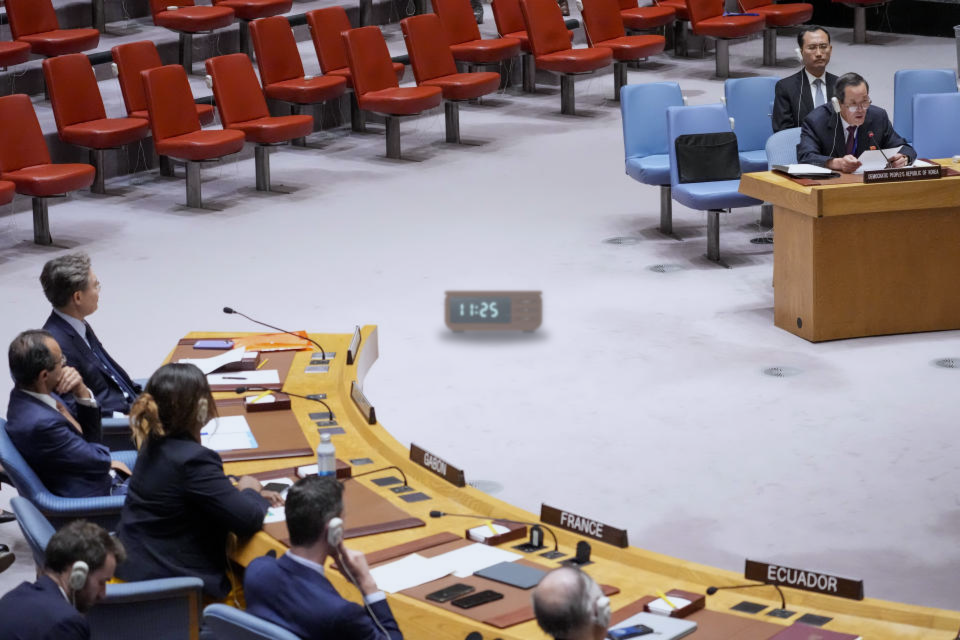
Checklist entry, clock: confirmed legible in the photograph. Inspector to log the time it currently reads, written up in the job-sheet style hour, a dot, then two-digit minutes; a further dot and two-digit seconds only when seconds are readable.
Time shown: 11.25
